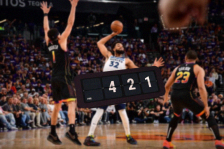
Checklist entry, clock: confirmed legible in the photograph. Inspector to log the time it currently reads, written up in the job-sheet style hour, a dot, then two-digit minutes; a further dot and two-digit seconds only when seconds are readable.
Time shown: 4.21
